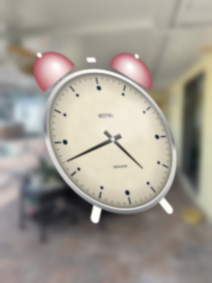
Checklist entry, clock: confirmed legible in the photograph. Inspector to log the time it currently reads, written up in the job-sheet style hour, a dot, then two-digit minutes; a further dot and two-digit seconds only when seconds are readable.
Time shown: 4.42
